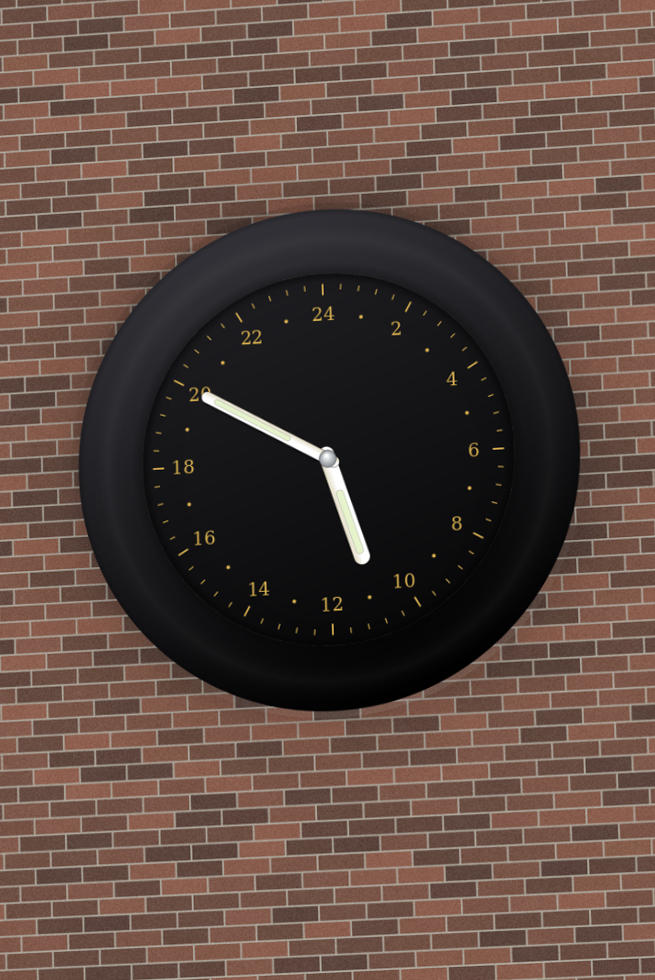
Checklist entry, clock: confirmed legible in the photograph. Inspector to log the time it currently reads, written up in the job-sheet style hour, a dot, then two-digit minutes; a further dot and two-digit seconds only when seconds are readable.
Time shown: 10.50
